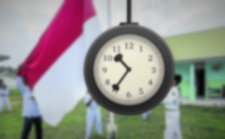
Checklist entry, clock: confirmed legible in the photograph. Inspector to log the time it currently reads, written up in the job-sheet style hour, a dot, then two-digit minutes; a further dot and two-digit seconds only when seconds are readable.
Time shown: 10.36
